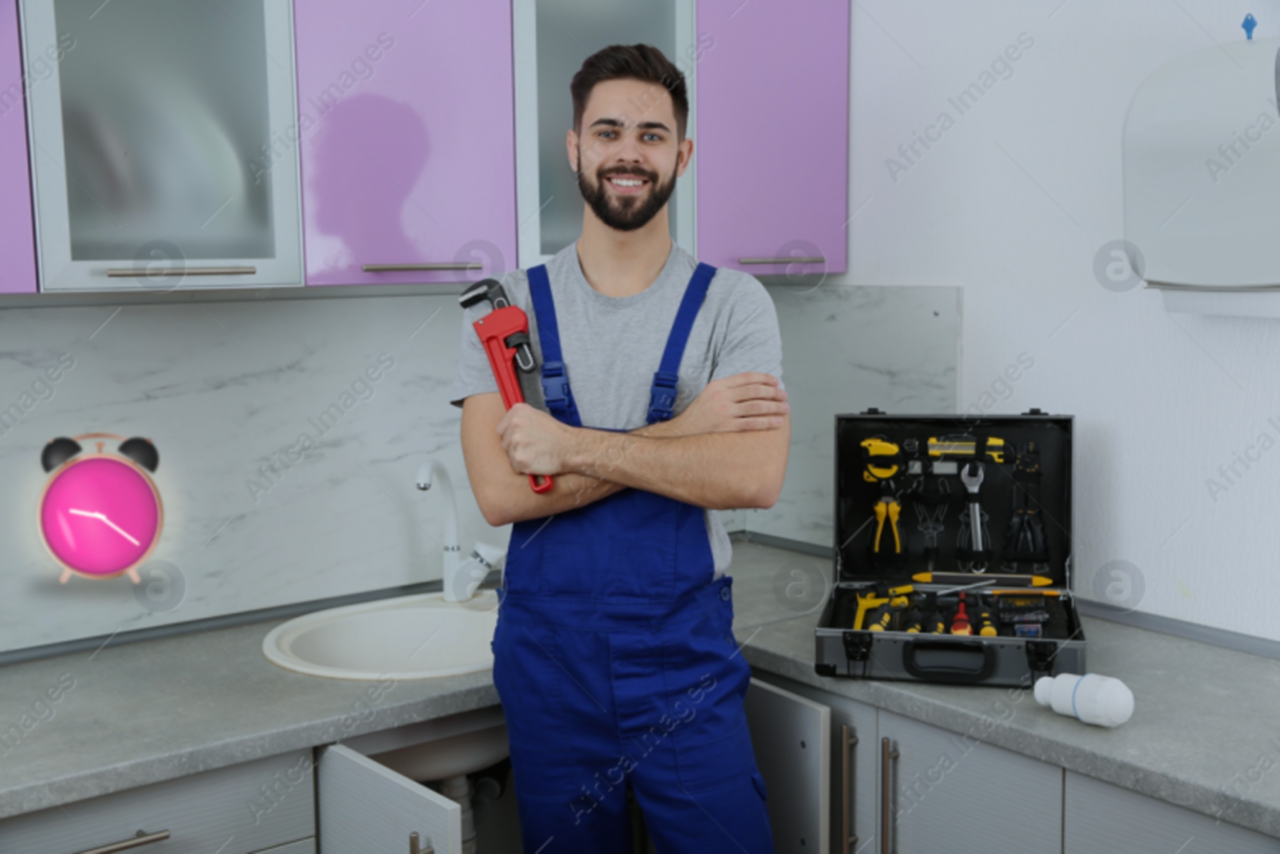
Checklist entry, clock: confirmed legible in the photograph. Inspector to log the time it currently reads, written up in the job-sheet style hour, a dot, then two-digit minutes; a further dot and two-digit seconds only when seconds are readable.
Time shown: 9.21
